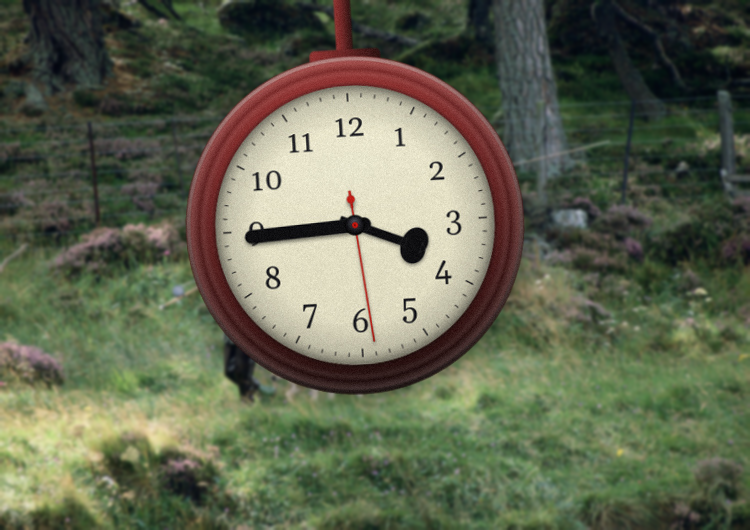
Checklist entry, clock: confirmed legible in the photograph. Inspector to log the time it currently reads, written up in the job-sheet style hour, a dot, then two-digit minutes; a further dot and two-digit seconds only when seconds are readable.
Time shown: 3.44.29
